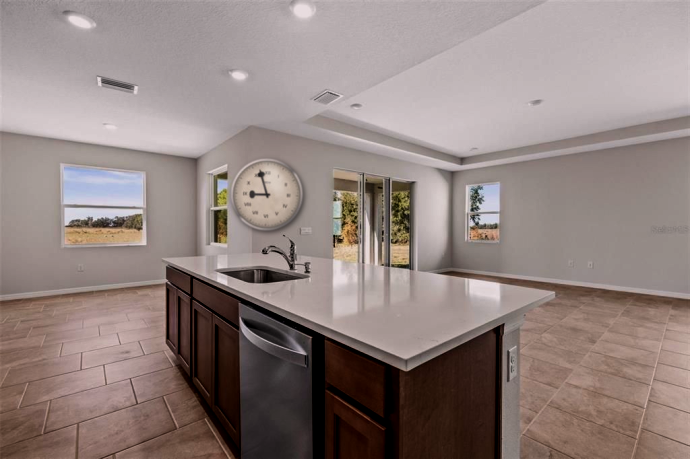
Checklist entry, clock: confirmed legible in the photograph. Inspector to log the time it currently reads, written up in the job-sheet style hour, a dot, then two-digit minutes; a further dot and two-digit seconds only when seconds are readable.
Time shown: 8.57
